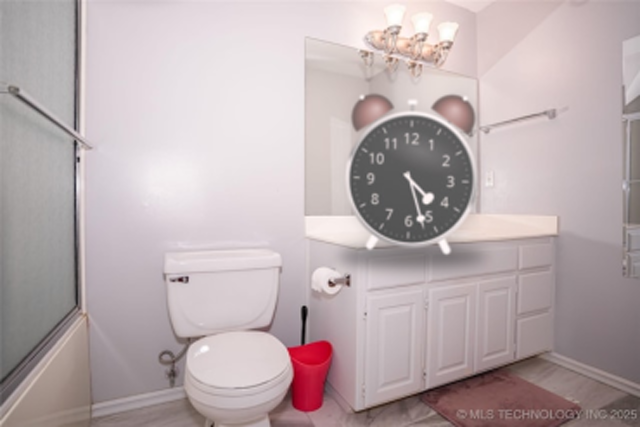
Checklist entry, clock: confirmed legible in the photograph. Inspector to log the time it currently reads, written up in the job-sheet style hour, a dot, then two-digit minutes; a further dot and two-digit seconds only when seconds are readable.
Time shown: 4.27
